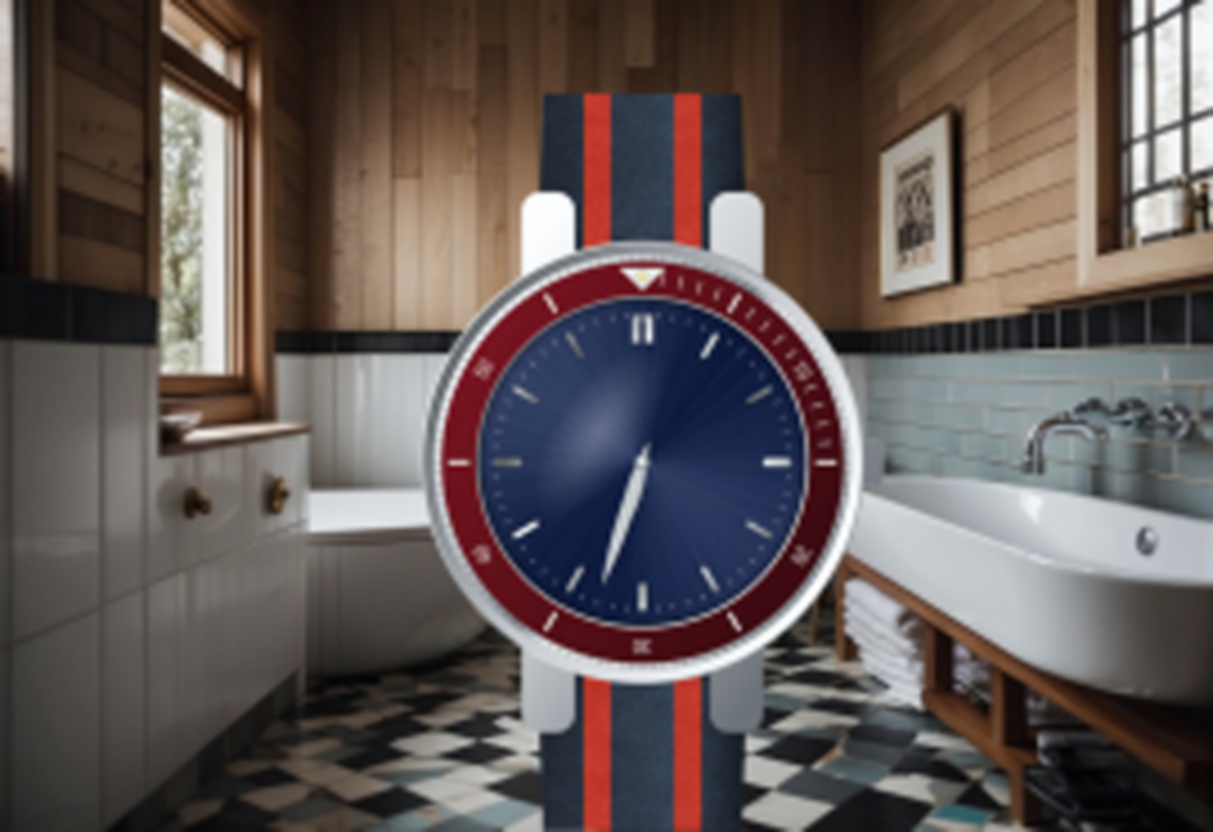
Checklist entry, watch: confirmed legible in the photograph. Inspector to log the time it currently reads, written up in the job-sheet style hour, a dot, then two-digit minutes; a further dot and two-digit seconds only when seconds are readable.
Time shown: 6.33
